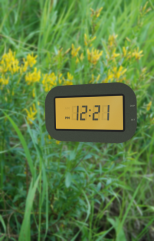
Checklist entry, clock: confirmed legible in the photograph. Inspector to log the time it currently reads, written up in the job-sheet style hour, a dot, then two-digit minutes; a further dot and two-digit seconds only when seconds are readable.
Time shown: 12.21
